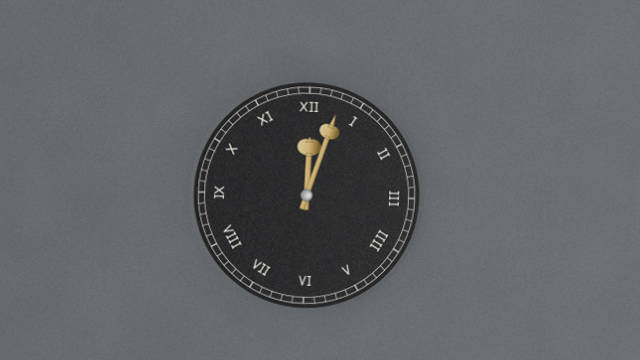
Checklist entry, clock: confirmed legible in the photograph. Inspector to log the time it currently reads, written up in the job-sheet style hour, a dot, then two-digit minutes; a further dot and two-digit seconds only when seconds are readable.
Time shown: 12.03
